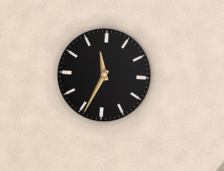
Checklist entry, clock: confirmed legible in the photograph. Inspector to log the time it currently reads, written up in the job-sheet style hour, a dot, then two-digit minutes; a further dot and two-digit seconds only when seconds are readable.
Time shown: 11.34
